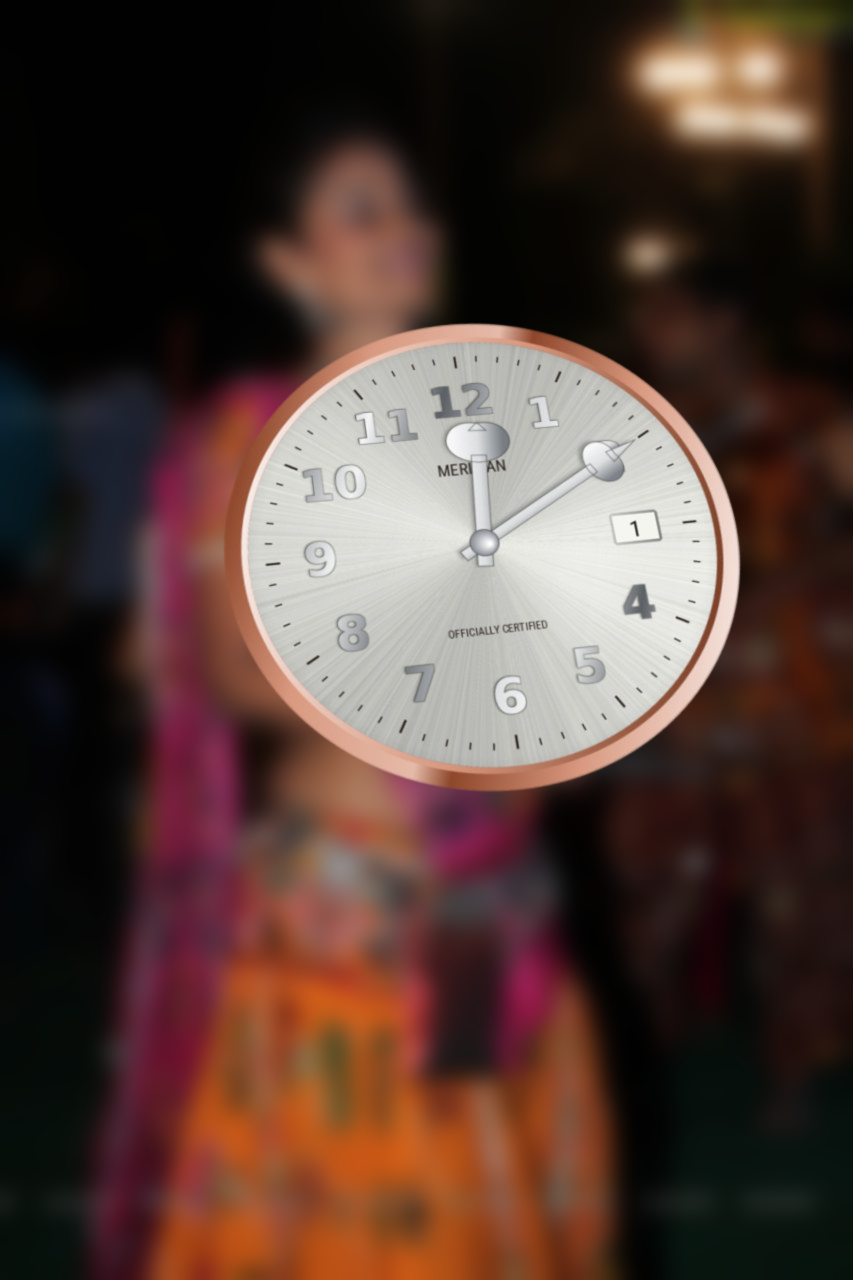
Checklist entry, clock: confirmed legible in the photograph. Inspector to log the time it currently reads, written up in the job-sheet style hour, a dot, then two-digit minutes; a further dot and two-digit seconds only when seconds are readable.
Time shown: 12.10
